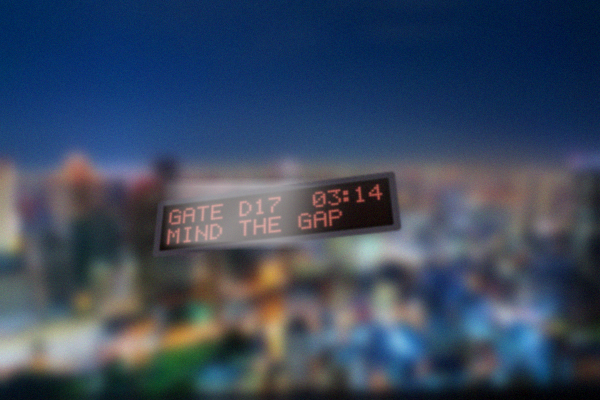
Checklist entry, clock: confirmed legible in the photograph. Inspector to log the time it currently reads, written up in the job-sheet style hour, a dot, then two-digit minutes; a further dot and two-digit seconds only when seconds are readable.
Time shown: 3.14
